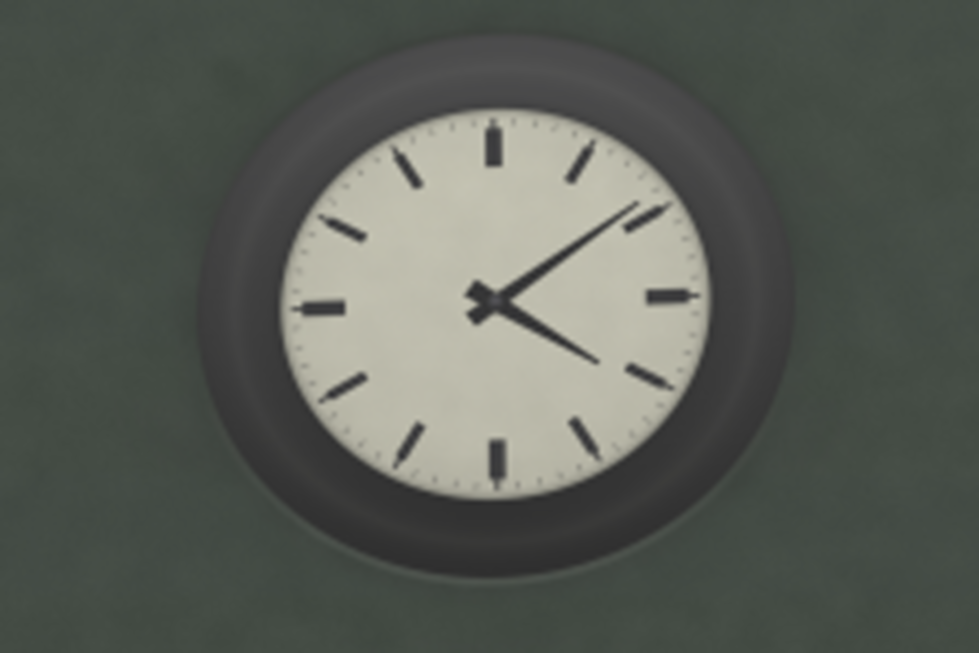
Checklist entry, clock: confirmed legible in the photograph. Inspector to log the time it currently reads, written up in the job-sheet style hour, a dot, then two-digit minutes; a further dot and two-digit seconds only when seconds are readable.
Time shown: 4.09
